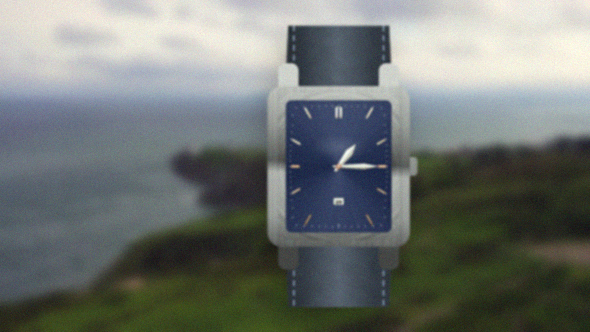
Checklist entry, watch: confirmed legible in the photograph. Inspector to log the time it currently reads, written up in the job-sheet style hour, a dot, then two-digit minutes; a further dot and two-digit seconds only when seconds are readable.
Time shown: 1.15
